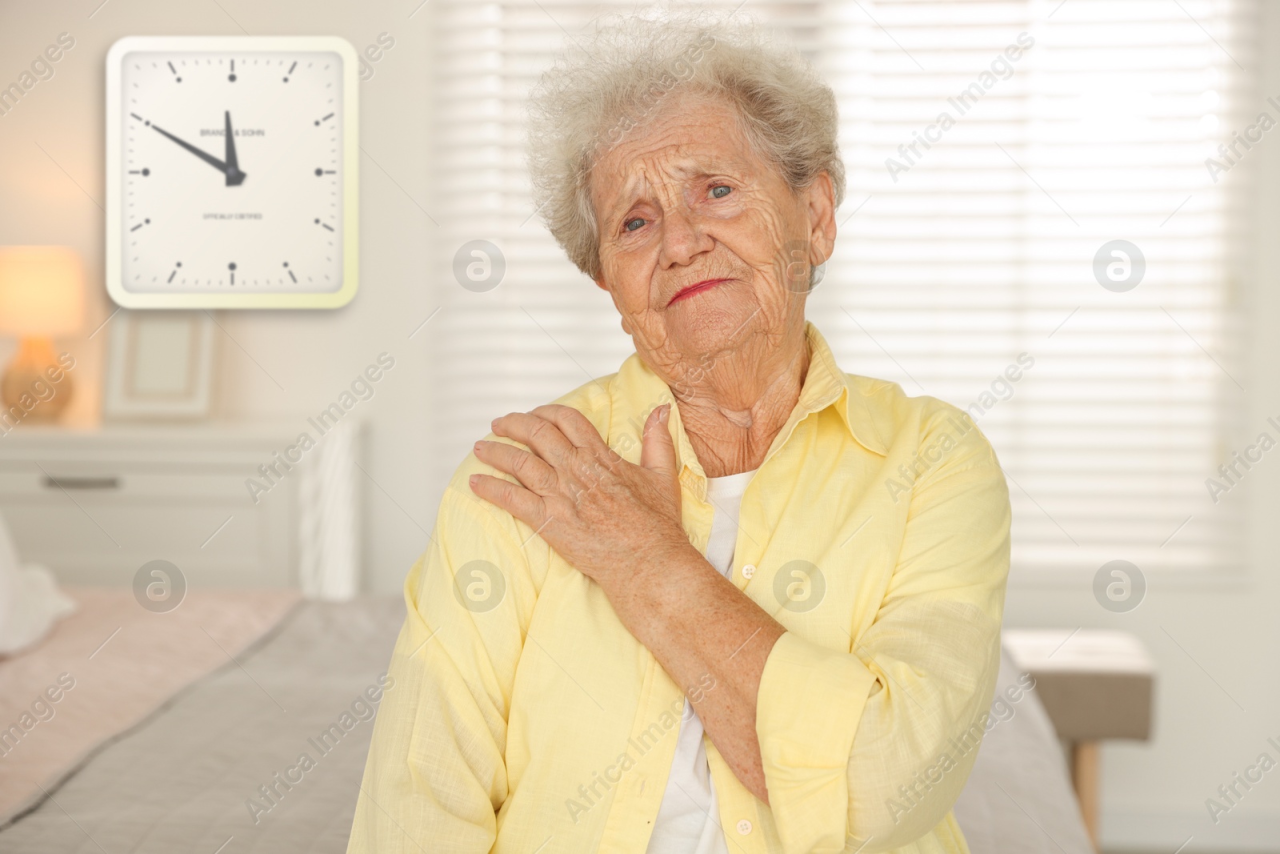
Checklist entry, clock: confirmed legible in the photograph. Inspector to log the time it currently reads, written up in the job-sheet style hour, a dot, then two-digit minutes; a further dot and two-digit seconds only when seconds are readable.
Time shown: 11.50
